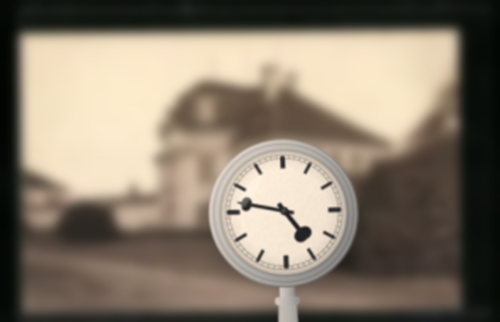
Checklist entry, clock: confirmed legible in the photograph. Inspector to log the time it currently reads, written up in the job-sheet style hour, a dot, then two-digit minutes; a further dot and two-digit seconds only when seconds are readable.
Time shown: 4.47
